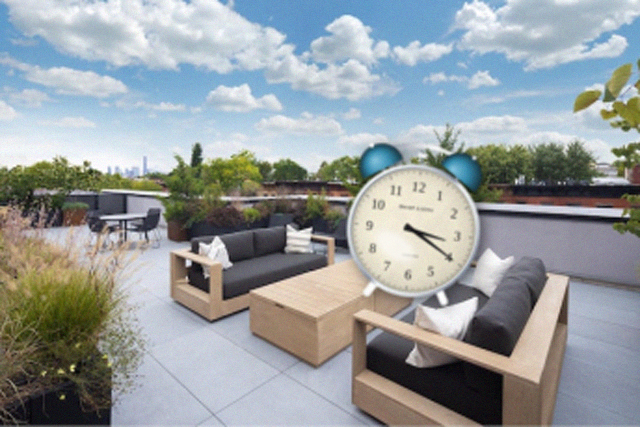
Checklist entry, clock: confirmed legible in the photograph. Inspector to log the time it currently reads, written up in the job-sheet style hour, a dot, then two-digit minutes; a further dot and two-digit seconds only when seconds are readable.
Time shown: 3.20
